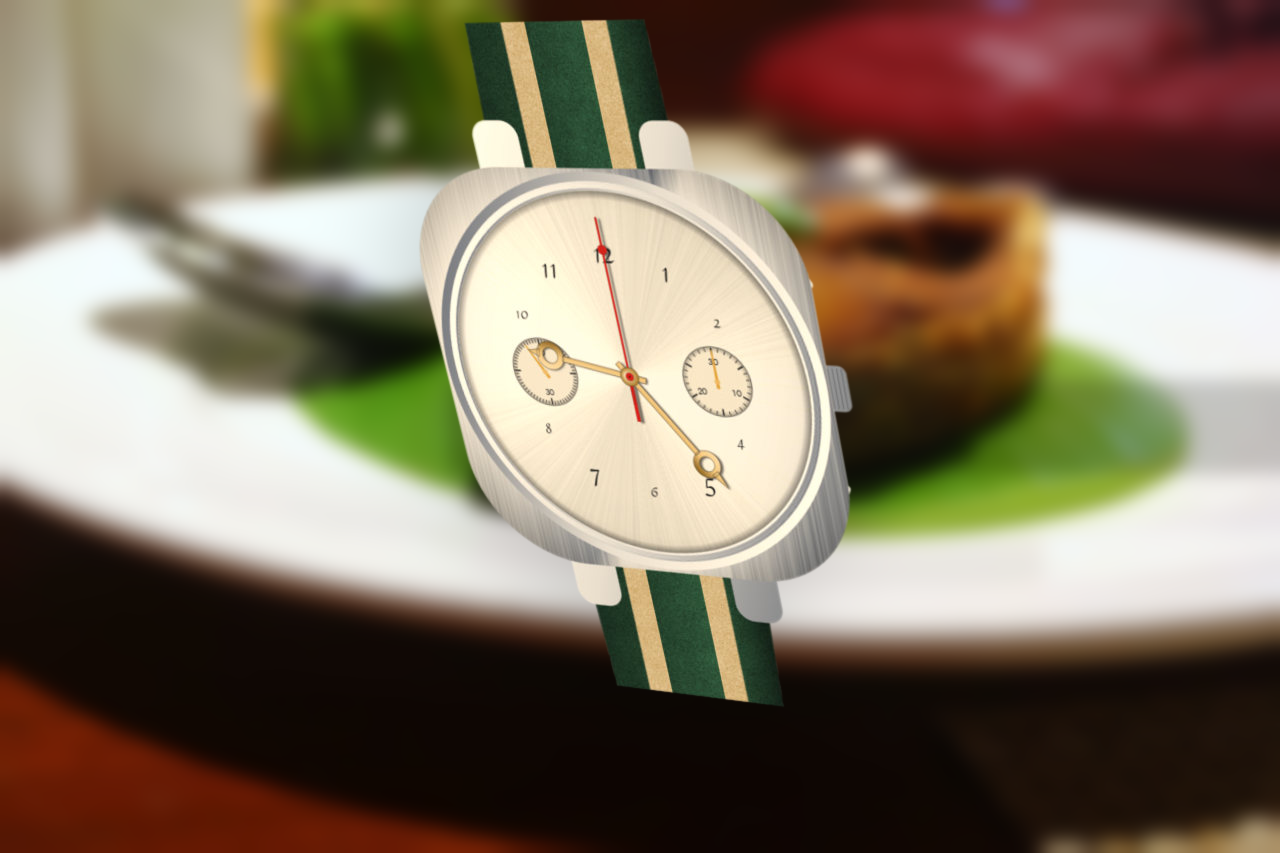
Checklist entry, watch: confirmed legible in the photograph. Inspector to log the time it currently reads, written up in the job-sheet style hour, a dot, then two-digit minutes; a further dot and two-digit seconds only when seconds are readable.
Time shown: 9.23.55
